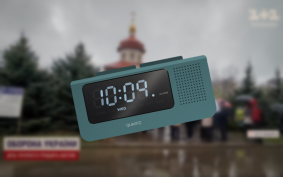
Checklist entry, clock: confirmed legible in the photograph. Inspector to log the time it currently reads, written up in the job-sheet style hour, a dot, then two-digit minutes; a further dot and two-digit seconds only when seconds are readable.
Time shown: 10.09
